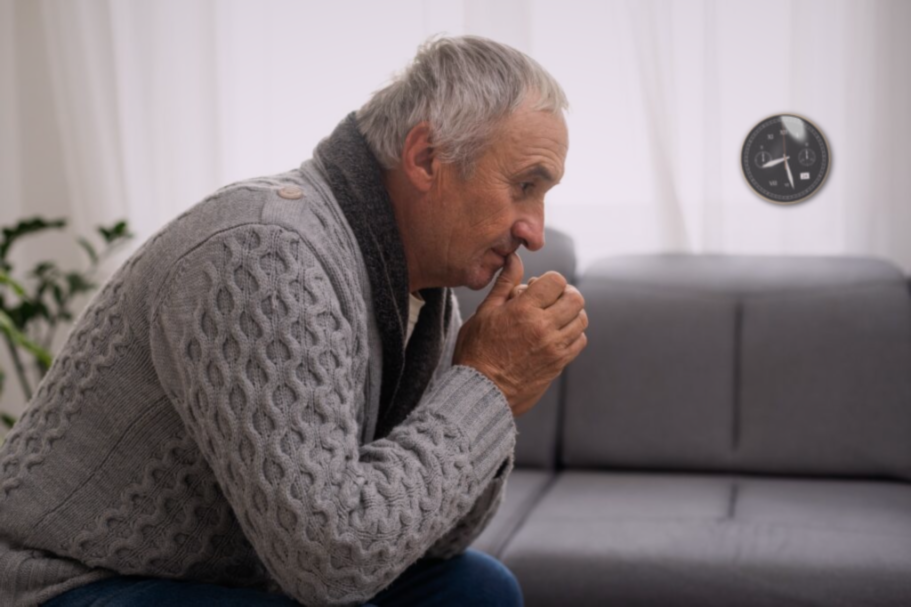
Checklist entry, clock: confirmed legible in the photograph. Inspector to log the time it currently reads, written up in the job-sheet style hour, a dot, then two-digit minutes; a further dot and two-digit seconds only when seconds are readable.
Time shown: 8.28
